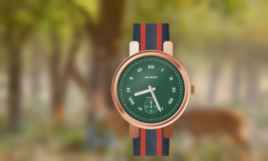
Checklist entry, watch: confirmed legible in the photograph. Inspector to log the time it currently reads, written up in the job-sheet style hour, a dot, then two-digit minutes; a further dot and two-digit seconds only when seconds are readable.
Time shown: 8.26
